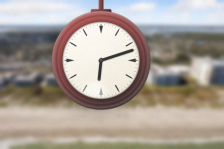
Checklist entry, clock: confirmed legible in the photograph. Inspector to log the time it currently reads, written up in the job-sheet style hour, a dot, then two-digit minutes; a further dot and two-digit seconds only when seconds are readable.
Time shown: 6.12
